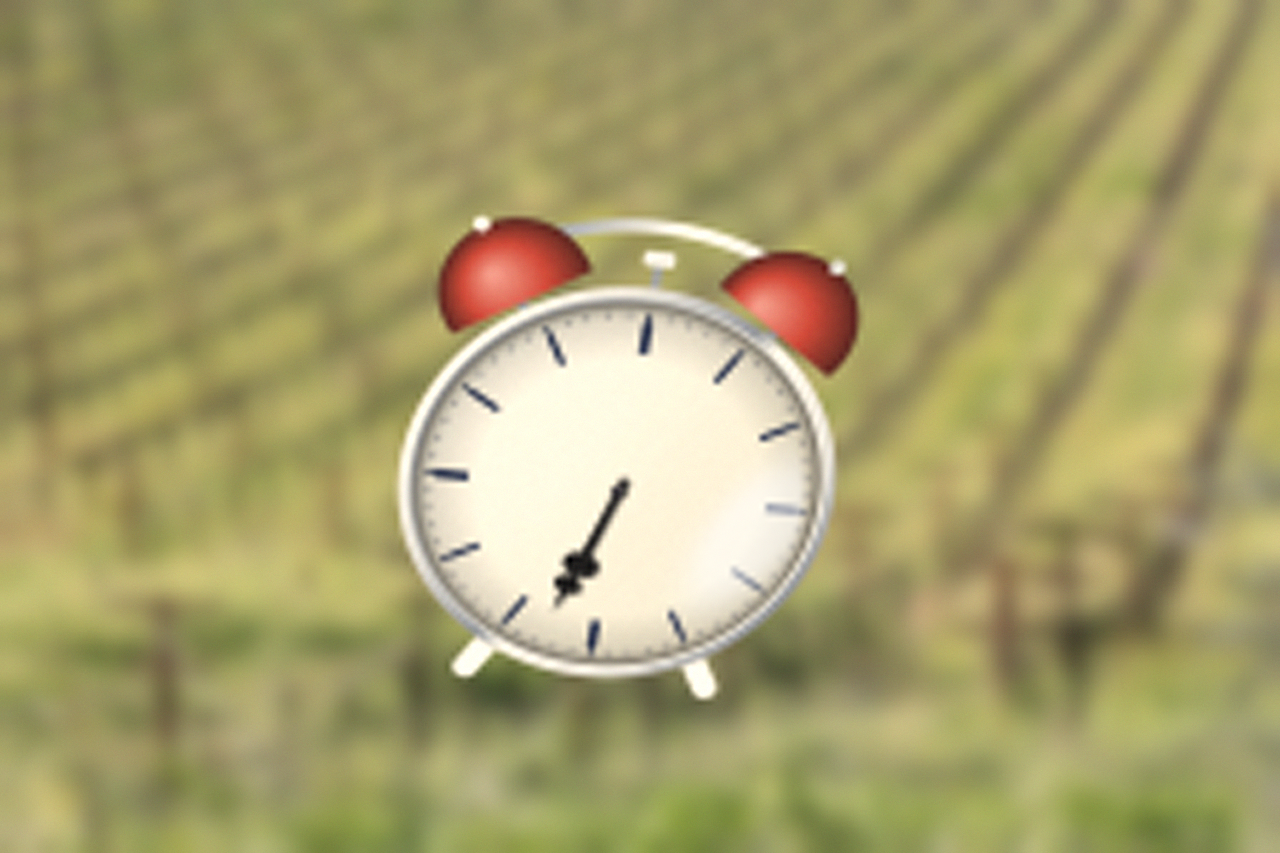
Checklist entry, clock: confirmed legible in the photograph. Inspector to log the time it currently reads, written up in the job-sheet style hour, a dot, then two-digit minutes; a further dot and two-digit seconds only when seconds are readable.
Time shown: 6.33
